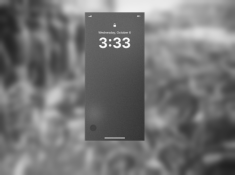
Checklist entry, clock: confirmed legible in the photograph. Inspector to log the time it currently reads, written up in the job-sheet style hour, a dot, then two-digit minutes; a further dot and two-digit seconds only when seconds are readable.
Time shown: 3.33
